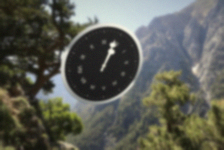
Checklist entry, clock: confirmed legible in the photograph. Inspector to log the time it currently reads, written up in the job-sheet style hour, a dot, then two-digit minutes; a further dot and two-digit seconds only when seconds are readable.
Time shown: 11.59
